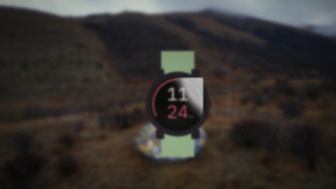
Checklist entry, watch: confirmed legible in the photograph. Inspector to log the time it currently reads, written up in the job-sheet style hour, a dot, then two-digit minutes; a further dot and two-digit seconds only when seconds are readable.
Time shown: 11.24
